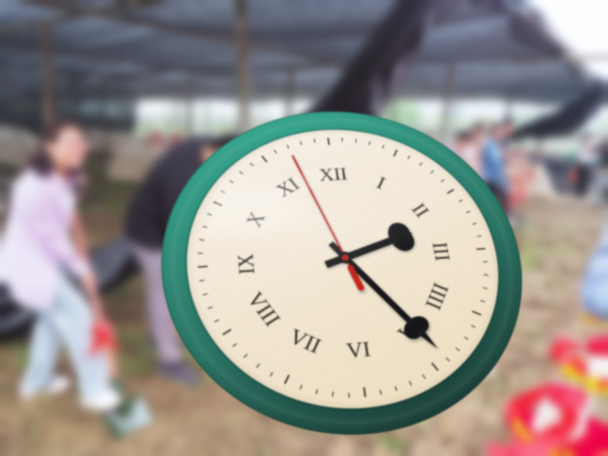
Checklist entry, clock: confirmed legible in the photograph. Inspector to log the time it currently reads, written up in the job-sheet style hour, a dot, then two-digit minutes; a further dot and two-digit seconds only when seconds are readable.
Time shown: 2.23.57
